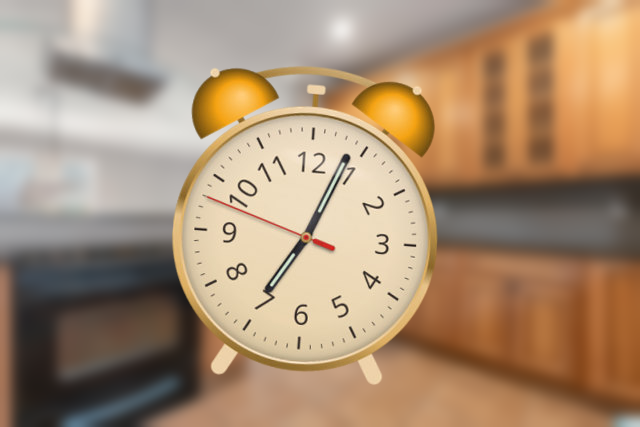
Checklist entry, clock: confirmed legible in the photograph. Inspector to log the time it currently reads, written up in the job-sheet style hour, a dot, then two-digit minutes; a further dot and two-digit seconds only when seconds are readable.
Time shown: 7.03.48
